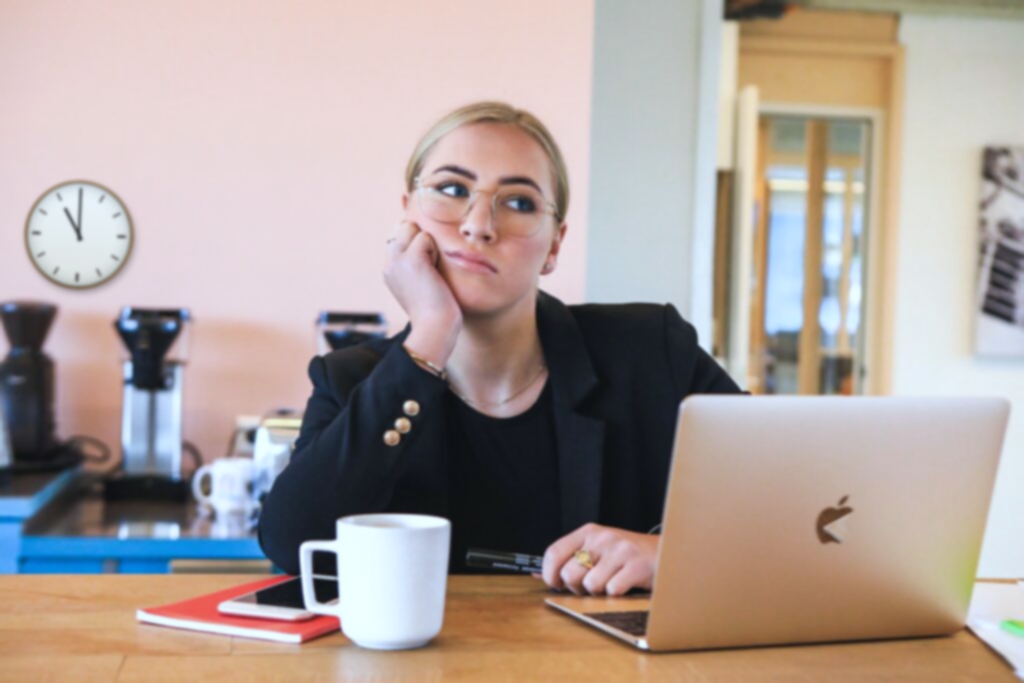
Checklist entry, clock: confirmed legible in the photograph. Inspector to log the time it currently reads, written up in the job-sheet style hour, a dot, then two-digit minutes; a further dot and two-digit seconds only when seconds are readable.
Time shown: 11.00
